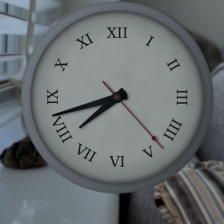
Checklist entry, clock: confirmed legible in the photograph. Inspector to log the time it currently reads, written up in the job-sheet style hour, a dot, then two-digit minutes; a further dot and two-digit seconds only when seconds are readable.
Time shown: 7.42.23
